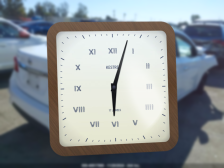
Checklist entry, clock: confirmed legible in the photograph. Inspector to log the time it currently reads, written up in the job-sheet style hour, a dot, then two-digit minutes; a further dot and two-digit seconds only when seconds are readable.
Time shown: 6.03
